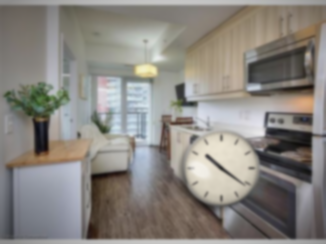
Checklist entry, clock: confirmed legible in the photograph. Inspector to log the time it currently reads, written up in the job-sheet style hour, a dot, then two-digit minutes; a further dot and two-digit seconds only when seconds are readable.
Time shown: 10.21
